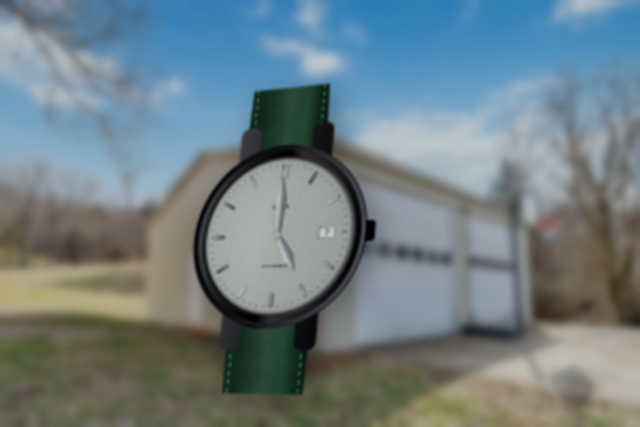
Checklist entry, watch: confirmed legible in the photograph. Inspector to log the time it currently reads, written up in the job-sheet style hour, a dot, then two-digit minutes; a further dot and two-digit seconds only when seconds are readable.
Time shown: 5.00
